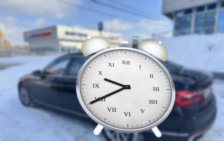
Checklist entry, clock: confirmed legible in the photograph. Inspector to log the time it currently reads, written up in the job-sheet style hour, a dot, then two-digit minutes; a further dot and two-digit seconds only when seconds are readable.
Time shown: 9.40
